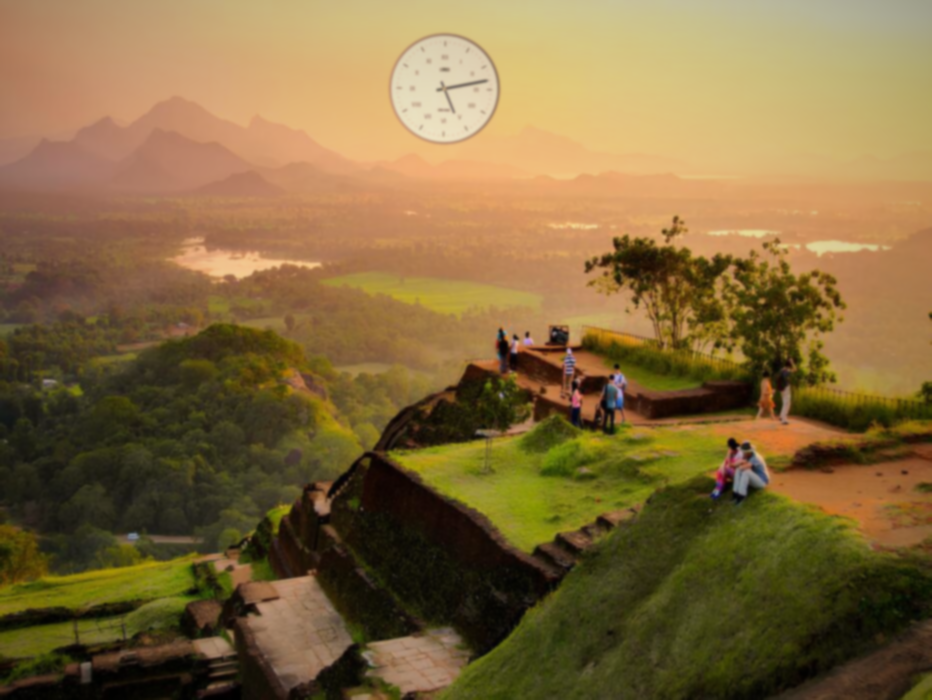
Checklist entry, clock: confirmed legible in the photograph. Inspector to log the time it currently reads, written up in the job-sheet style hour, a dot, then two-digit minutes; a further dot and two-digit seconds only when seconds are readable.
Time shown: 5.13
